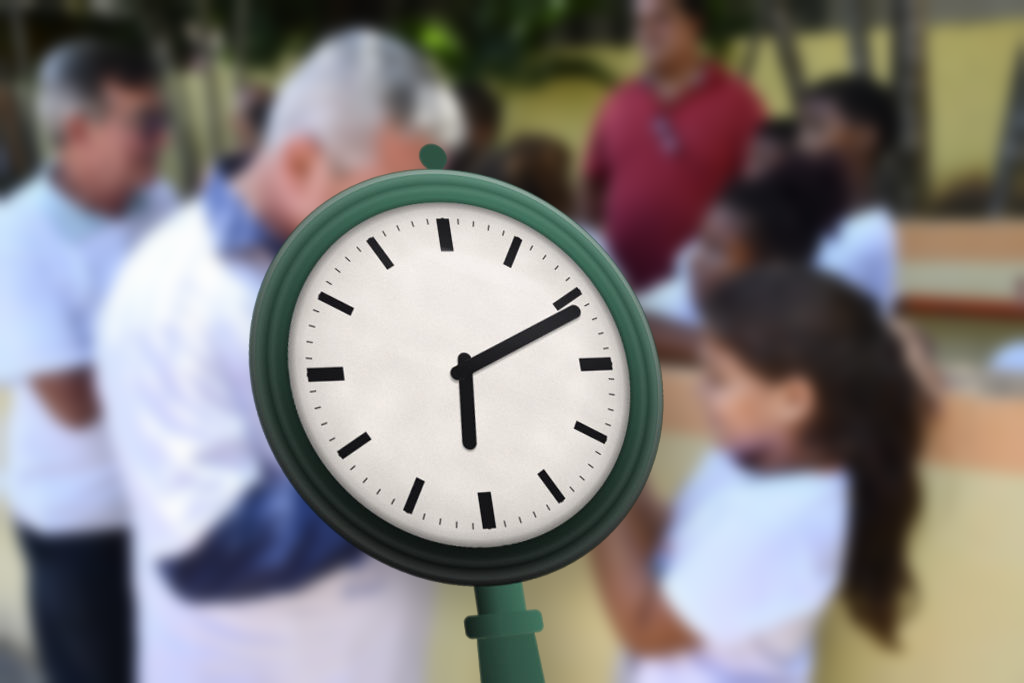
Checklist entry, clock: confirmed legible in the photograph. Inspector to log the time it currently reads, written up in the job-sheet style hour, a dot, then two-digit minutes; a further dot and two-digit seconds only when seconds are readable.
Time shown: 6.11
